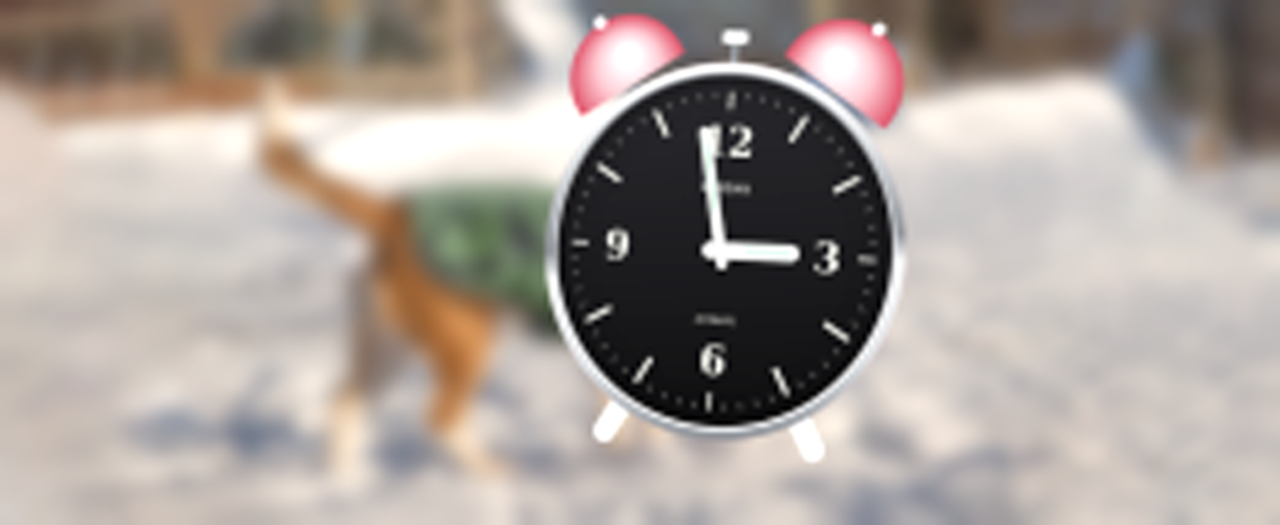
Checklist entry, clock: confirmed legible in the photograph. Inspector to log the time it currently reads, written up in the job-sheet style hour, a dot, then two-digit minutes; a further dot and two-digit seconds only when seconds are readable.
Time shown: 2.58
